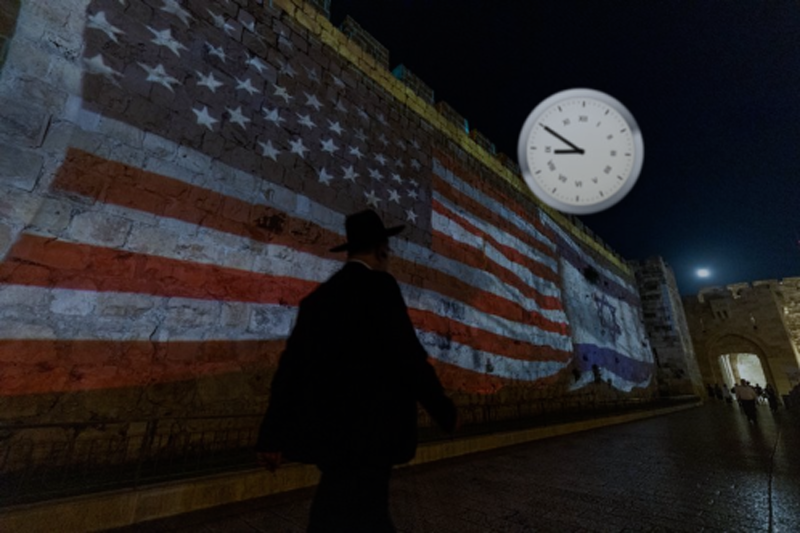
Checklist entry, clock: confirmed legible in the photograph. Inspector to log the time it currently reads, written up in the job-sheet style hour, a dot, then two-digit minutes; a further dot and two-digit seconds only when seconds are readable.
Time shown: 8.50
